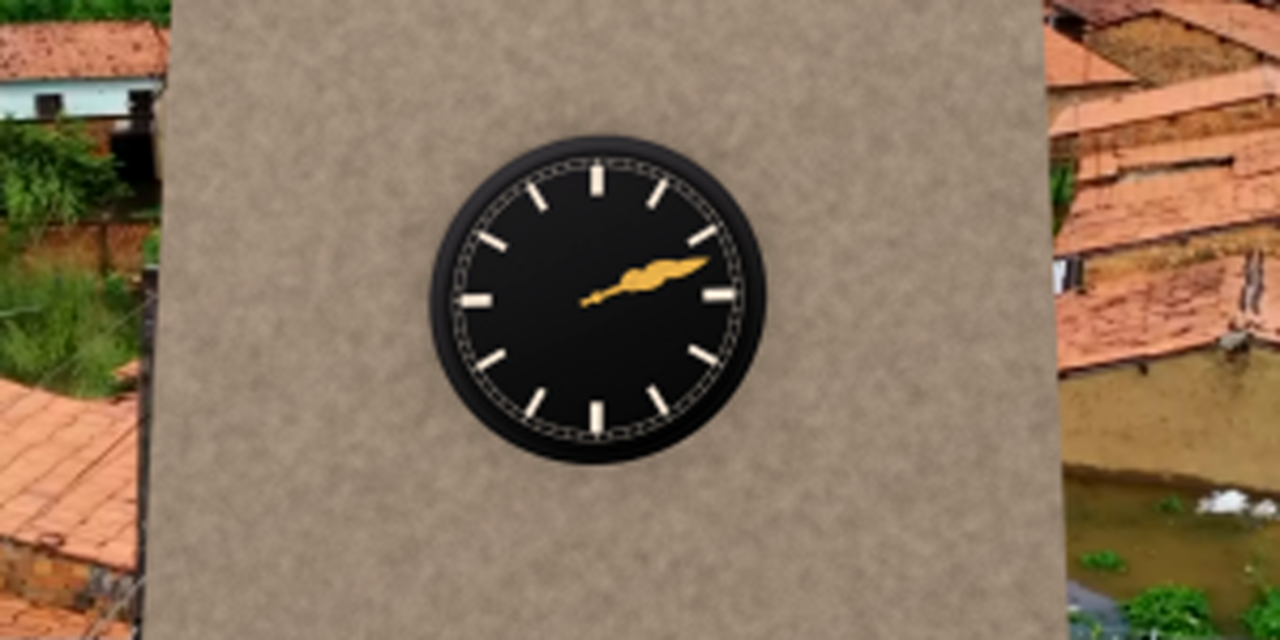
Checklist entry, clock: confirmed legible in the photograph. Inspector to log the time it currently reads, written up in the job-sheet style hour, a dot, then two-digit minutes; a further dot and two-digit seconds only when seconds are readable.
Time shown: 2.12
